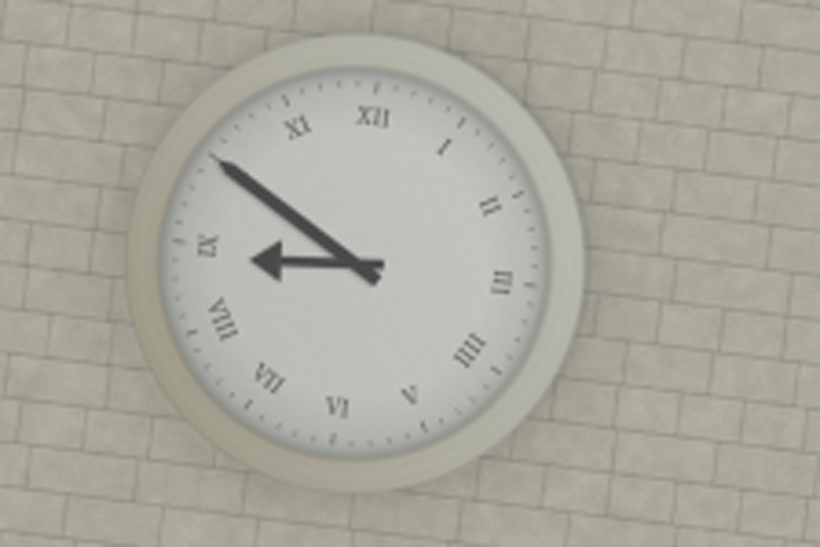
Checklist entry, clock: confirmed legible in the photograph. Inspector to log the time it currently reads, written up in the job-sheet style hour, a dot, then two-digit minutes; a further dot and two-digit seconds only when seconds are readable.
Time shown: 8.50
